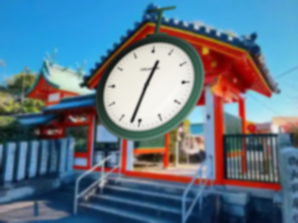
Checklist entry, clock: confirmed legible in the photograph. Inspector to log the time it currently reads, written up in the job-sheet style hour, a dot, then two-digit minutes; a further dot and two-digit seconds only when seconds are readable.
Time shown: 12.32
